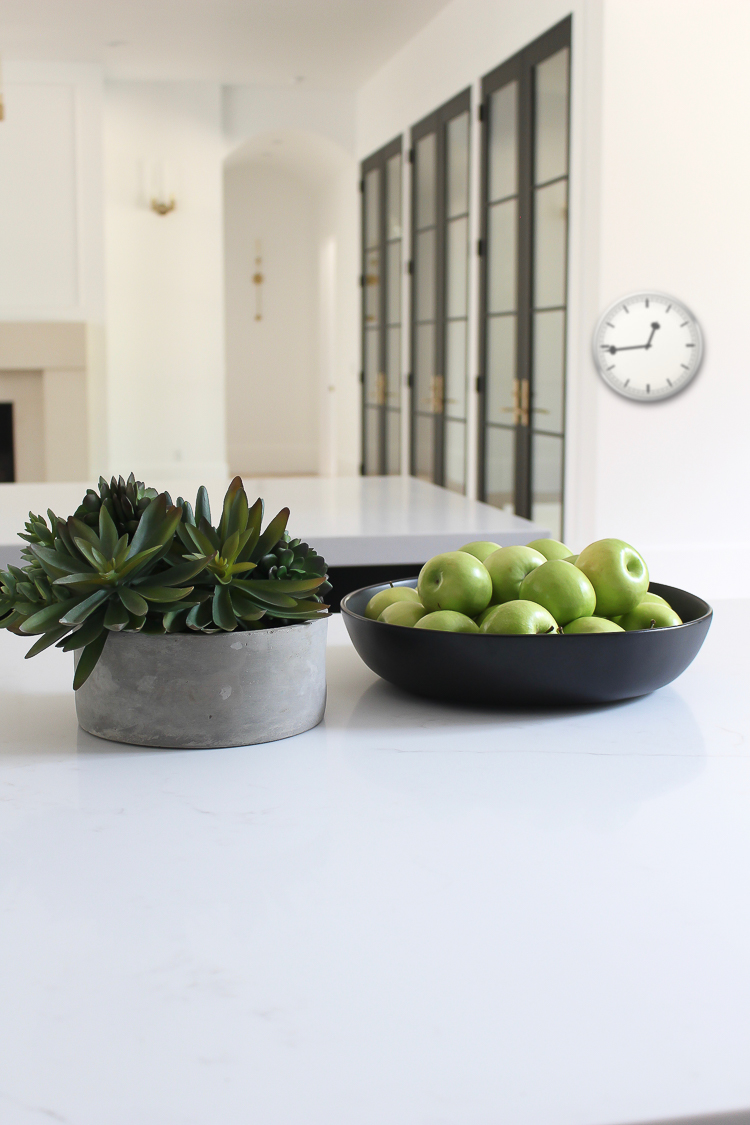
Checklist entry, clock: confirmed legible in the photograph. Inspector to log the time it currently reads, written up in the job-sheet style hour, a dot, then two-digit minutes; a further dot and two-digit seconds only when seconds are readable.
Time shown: 12.44
